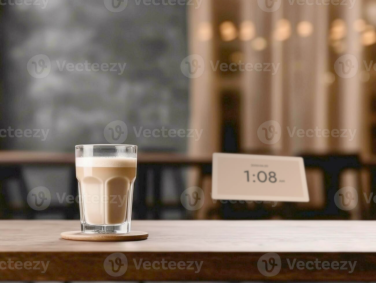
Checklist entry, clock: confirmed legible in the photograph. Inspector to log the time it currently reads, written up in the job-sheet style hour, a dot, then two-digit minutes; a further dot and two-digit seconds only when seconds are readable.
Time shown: 1.08
